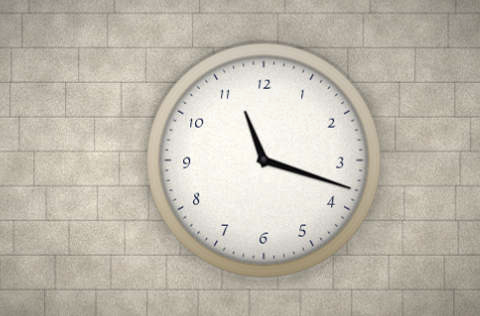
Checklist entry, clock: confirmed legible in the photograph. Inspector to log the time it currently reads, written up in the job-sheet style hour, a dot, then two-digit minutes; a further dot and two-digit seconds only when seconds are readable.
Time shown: 11.18
